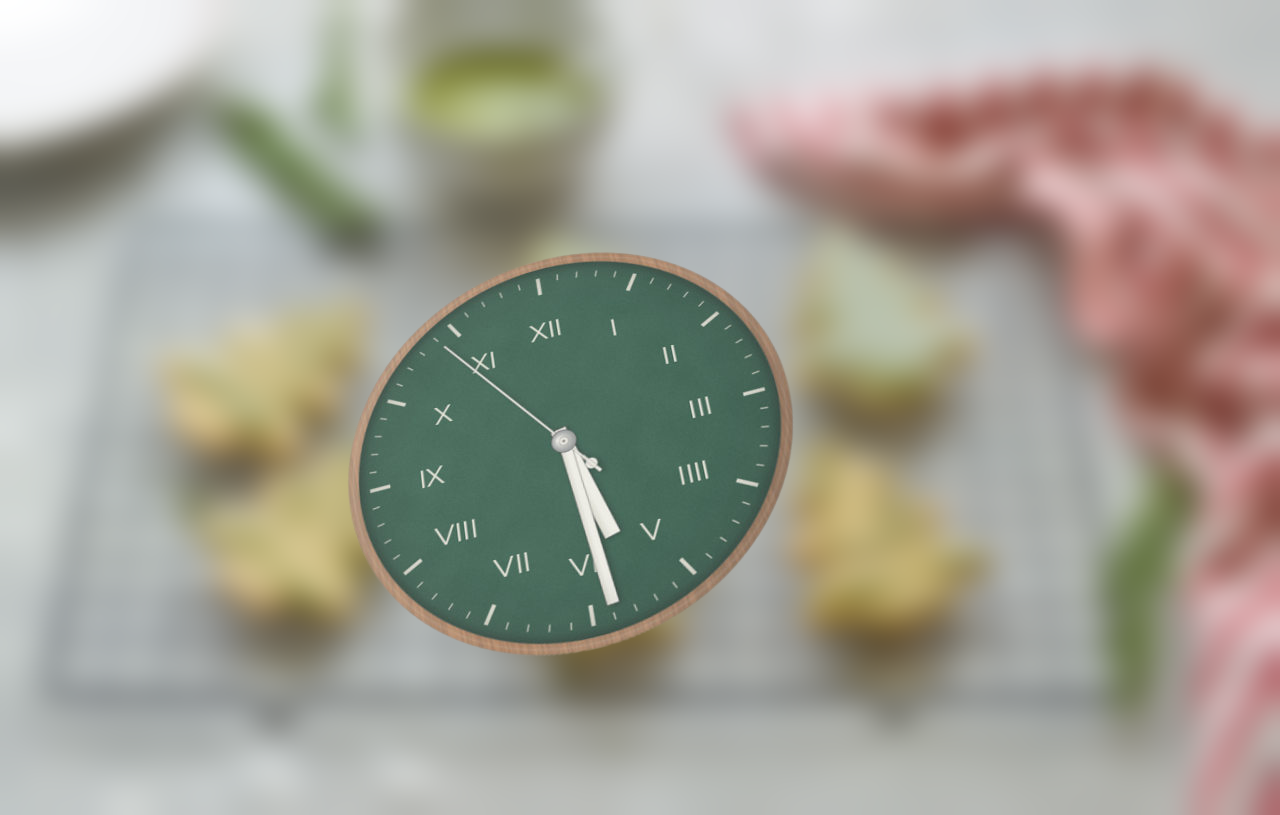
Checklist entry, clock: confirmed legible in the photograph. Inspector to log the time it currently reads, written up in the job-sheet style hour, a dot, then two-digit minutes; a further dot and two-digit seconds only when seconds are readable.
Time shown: 5.28.54
